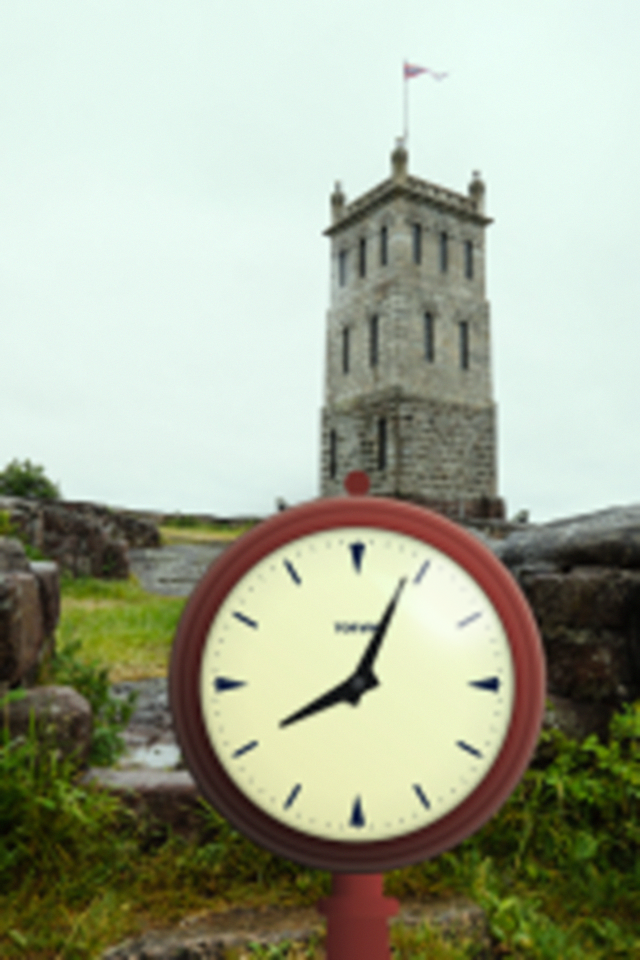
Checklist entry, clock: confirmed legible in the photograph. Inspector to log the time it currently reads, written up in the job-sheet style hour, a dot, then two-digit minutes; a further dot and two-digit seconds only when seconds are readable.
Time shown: 8.04
